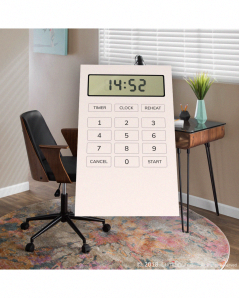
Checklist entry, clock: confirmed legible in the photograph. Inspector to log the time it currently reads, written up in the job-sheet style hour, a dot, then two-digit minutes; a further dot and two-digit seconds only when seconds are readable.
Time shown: 14.52
